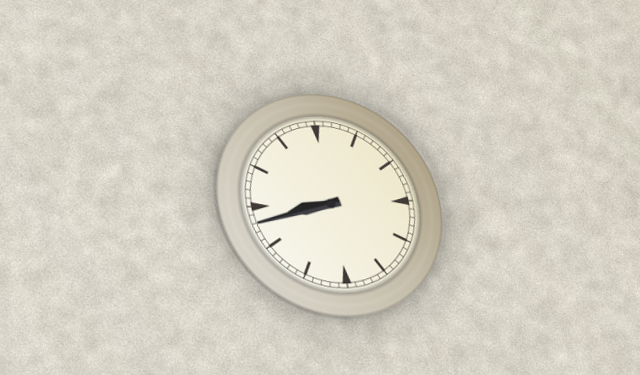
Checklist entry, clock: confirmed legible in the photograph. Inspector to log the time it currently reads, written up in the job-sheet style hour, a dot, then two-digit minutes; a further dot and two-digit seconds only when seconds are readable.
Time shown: 8.43
